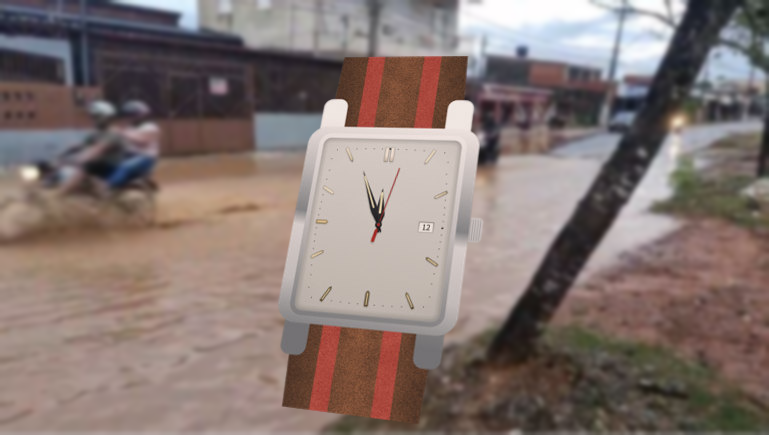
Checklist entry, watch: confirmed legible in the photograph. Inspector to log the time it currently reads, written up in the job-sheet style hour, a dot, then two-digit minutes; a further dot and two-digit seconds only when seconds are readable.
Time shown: 11.56.02
